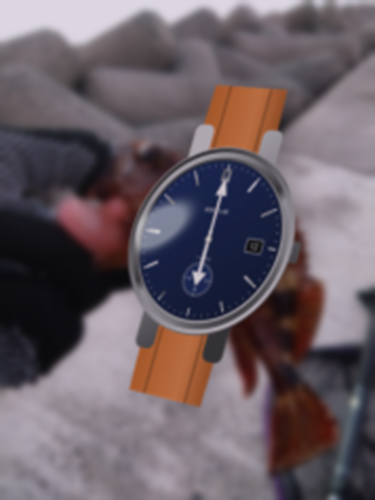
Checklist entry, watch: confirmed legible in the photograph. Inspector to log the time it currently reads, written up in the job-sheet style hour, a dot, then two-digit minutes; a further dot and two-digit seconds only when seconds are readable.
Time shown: 6.00
